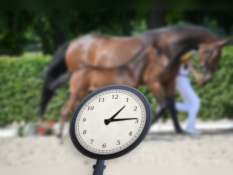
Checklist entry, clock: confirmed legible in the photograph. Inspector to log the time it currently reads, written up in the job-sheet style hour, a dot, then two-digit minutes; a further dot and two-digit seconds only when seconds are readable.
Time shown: 1.14
